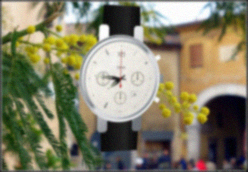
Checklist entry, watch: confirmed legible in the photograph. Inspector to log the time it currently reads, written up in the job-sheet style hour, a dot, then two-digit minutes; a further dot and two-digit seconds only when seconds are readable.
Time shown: 7.46
